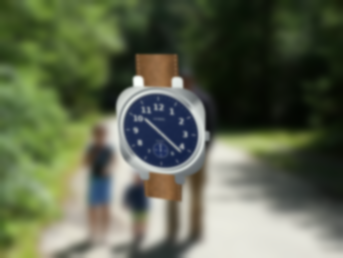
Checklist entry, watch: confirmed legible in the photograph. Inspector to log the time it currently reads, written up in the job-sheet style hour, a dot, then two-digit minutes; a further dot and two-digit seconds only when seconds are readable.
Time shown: 10.22
